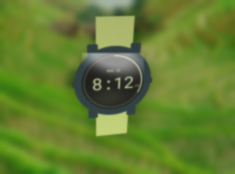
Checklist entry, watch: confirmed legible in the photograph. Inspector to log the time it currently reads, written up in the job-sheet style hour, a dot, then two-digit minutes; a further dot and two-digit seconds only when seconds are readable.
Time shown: 8.12
